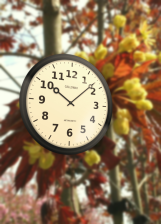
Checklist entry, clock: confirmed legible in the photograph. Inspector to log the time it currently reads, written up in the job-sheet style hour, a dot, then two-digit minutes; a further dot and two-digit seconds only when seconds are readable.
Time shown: 10.08
